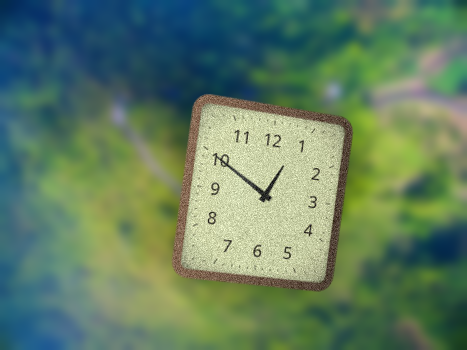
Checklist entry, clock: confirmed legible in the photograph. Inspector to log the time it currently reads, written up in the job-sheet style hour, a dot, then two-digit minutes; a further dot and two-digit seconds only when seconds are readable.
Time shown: 12.50
